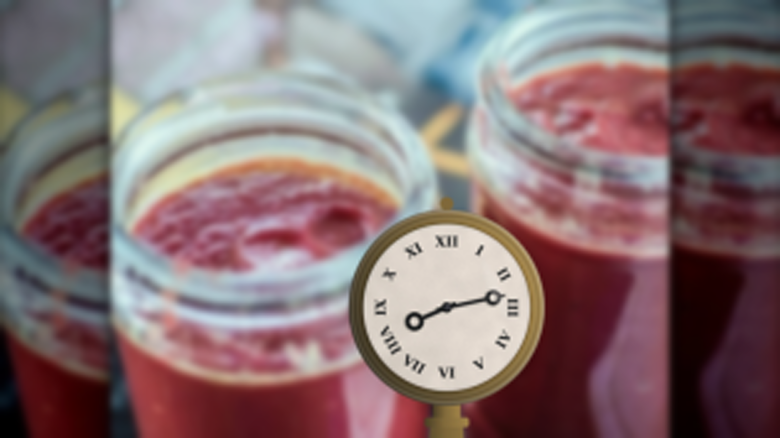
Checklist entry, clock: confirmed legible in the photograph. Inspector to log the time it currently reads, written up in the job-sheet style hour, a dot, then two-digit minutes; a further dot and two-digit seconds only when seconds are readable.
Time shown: 8.13
